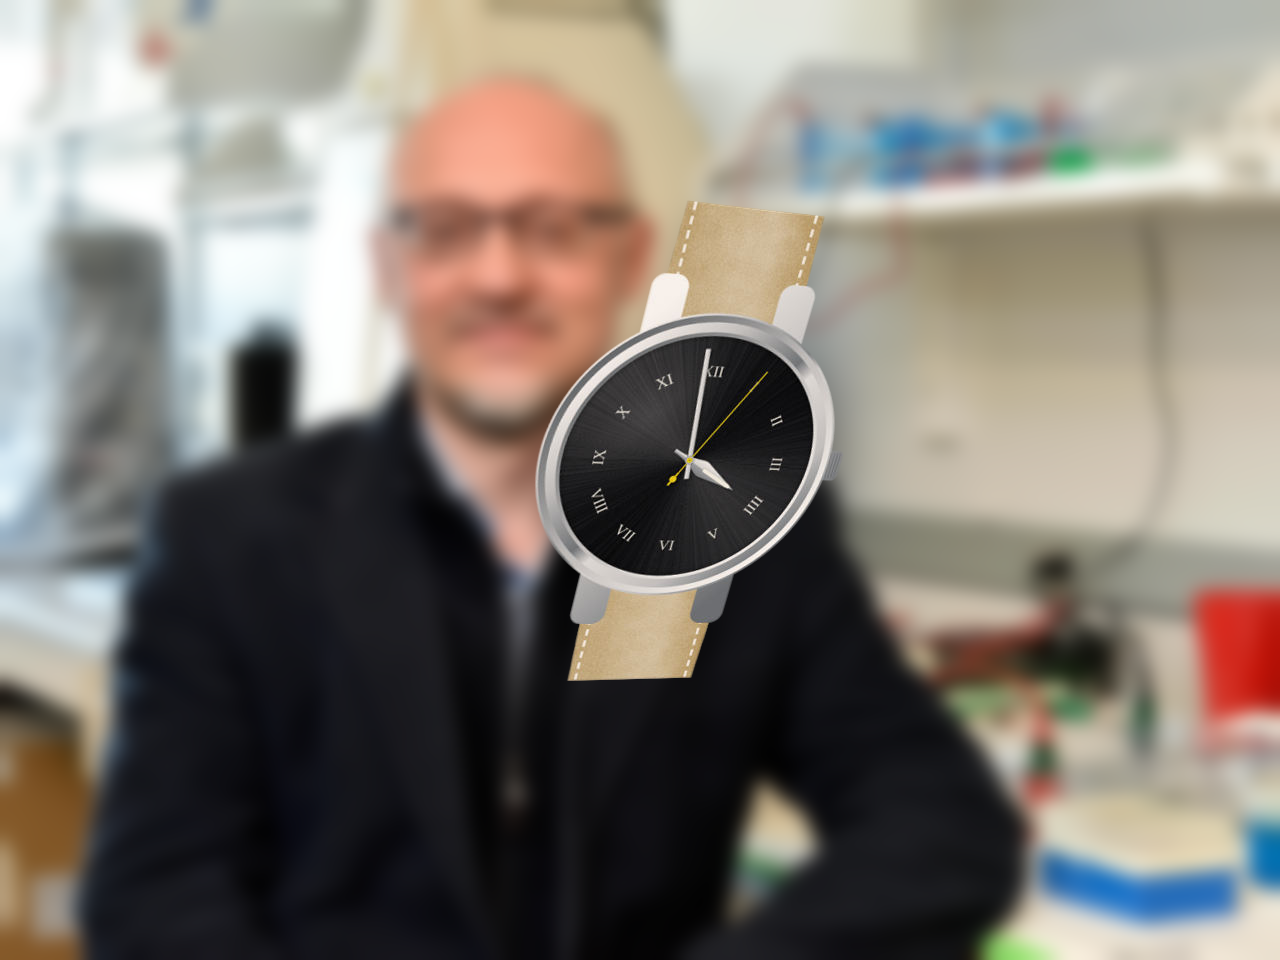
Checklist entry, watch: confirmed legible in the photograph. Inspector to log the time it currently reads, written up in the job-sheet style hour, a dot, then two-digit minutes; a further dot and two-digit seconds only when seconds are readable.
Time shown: 3.59.05
